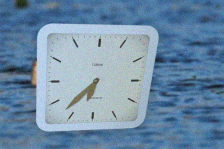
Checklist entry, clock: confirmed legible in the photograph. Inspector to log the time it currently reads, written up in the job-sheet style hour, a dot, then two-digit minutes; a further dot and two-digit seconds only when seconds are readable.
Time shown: 6.37
